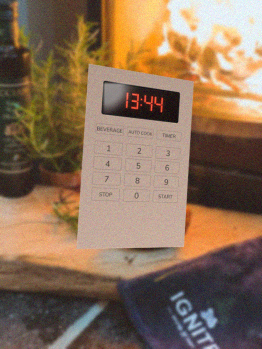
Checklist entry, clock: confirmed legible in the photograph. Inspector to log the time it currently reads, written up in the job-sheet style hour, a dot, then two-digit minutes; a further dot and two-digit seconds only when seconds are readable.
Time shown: 13.44
